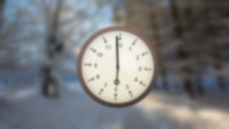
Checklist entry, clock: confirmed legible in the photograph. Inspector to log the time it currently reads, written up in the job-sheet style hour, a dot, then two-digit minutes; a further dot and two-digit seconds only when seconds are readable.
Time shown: 5.59
